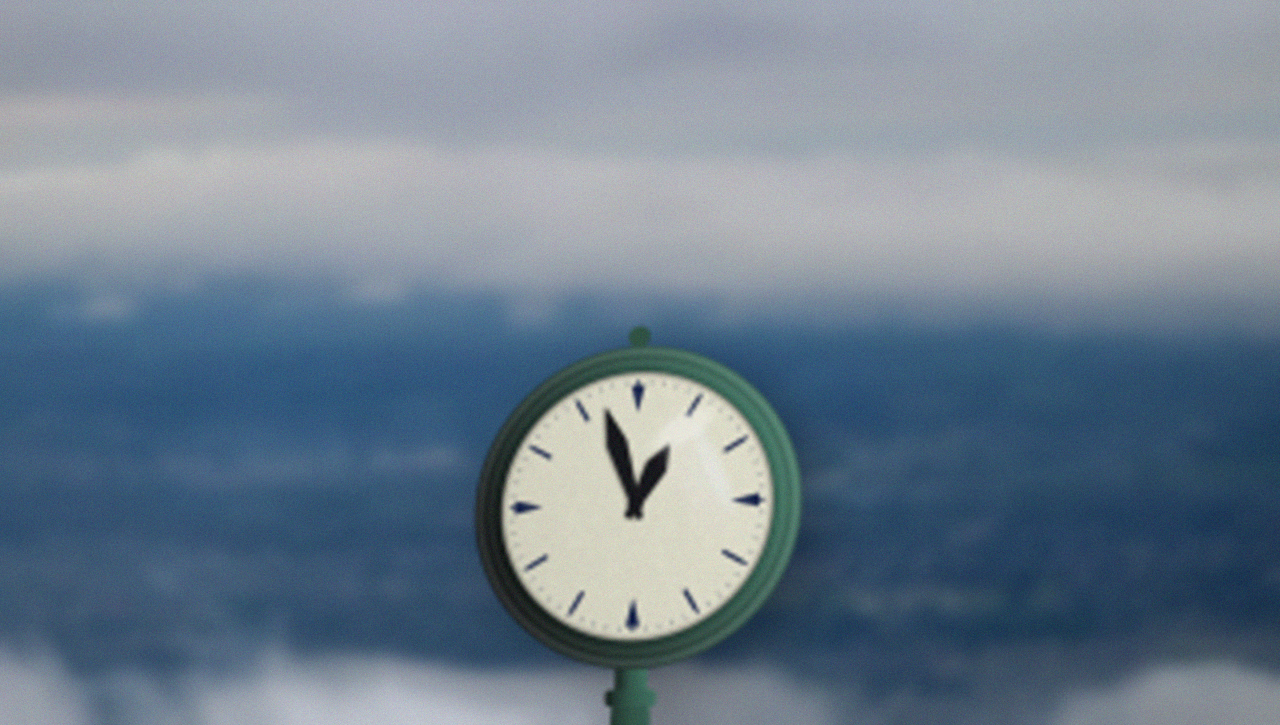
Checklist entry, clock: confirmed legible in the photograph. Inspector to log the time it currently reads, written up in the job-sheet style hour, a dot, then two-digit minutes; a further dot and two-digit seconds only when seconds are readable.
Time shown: 12.57
